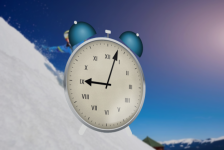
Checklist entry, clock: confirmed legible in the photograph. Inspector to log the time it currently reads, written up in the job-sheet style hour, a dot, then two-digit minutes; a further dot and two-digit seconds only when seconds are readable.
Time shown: 9.03
